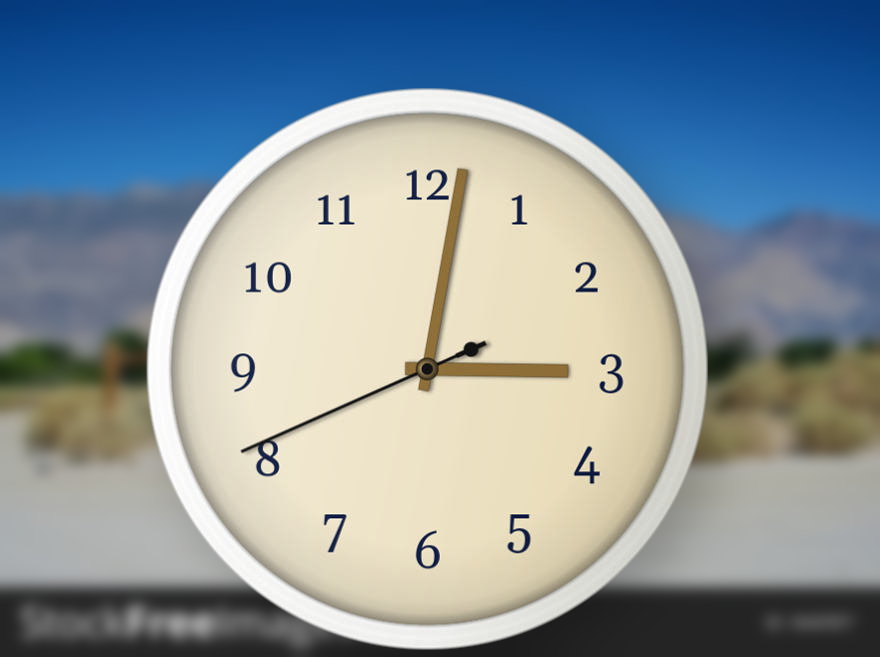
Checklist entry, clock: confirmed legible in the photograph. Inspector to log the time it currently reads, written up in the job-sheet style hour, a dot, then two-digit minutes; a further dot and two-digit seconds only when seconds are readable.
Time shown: 3.01.41
